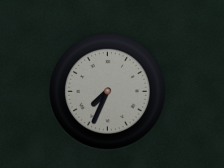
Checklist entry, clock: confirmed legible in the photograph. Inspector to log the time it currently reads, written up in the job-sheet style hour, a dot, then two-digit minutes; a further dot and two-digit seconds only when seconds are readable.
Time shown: 7.34
